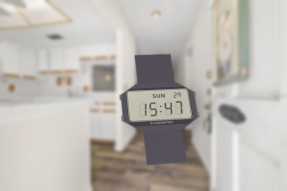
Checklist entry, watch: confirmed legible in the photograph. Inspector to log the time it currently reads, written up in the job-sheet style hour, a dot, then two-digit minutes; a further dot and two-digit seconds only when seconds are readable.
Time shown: 15.47
